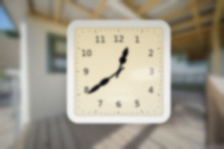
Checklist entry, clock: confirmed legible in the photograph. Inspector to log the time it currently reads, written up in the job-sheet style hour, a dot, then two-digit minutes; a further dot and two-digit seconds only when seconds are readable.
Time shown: 12.39
